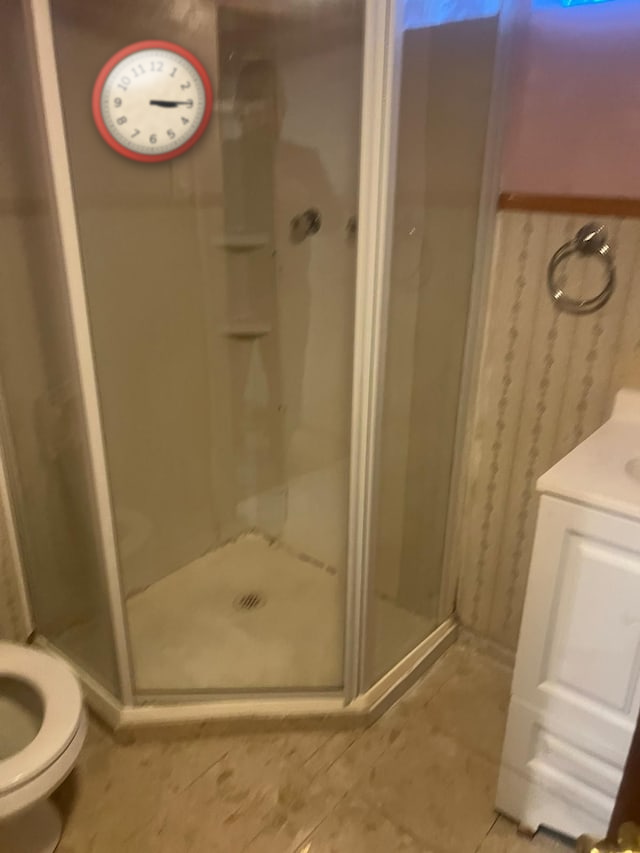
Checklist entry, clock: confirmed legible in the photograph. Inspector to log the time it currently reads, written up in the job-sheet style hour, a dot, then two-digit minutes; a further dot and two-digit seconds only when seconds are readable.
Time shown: 3.15
